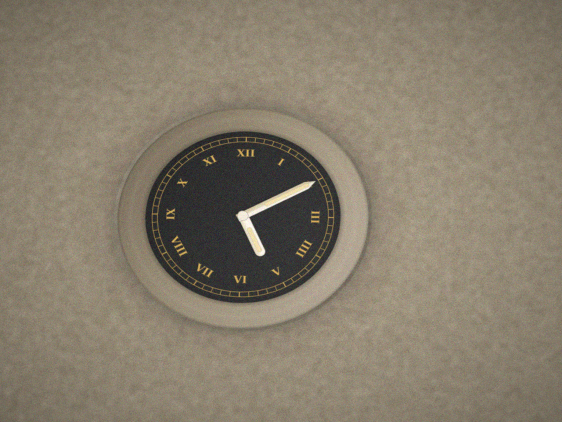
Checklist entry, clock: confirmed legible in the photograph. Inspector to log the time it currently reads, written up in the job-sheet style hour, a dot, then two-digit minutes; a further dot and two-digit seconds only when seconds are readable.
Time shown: 5.10
